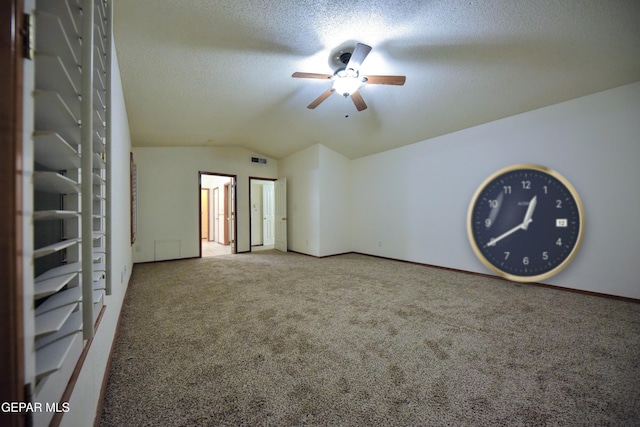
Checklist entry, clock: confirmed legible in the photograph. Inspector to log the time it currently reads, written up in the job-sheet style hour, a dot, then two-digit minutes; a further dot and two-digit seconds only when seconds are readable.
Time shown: 12.40
